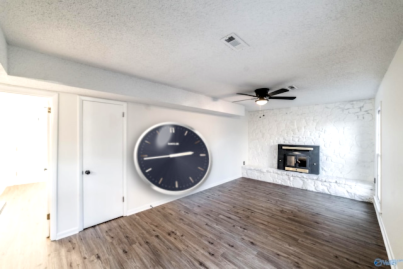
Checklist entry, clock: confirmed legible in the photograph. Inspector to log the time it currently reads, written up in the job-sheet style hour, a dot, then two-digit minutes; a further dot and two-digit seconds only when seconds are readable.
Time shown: 2.44
